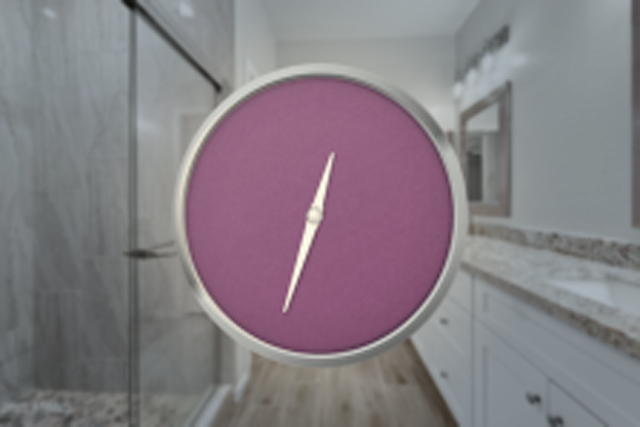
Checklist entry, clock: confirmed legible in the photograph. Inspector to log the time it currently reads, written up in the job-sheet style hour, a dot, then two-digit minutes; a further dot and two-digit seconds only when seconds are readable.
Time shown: 12.33
